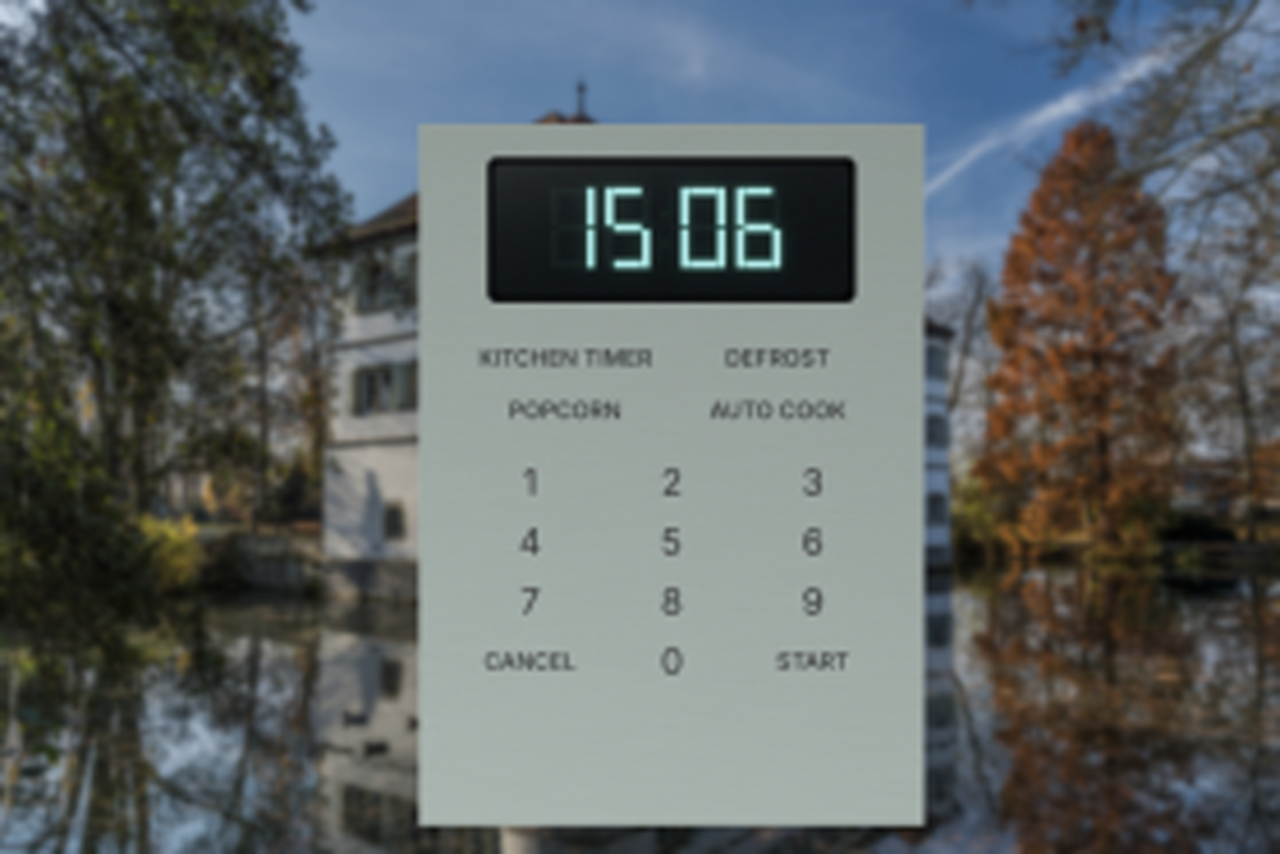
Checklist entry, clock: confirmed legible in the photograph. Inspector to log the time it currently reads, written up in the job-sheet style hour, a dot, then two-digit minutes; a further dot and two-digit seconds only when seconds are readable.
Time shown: 15.06
